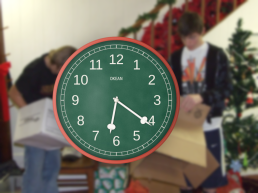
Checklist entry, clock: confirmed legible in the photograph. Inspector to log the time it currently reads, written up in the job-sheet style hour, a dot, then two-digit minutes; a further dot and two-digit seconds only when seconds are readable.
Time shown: 6.21
